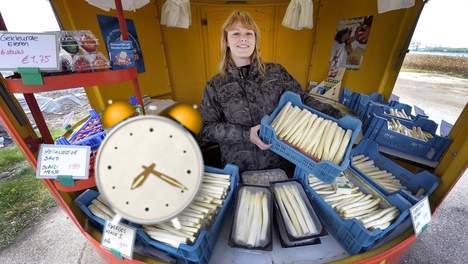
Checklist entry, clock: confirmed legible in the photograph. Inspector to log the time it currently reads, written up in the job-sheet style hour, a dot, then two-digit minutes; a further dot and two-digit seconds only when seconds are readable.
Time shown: 7.19
